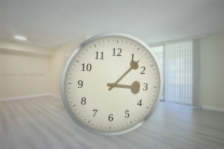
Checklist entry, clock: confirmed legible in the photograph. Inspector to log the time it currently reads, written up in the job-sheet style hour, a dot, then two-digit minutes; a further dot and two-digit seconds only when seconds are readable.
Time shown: 3.07
